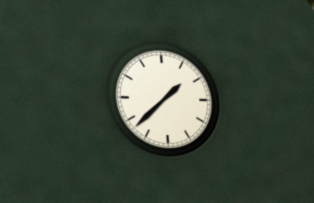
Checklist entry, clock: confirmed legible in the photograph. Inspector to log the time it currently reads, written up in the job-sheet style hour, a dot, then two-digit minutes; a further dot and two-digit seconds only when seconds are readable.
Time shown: 1.38
